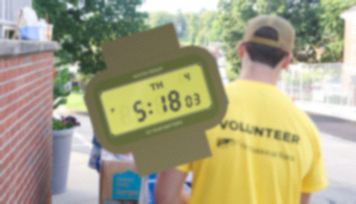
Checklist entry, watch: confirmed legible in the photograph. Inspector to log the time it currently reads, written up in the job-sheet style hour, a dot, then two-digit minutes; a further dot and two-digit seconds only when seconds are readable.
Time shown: 5.18.03
